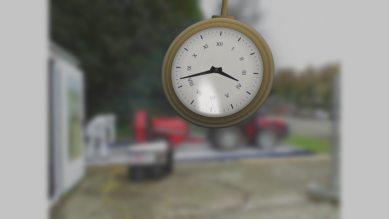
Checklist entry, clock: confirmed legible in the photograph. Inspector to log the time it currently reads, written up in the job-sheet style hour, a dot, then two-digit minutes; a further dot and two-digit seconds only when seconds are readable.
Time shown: 3.42
